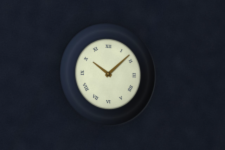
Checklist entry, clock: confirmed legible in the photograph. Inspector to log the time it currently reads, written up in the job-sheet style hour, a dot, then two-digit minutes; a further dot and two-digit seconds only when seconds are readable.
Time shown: 10.08
